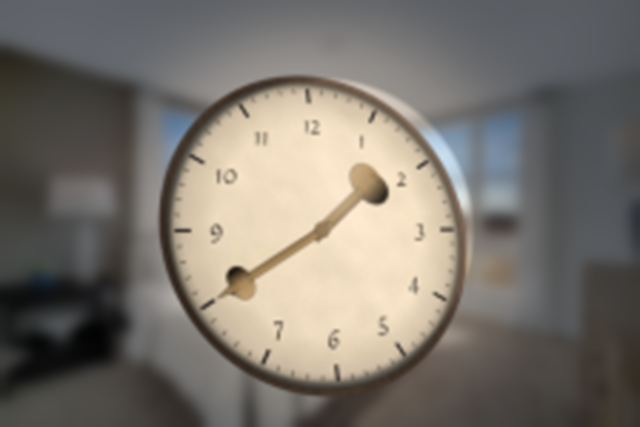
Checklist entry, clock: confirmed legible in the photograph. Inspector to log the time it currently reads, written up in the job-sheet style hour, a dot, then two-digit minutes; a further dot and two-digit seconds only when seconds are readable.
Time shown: 1.40
